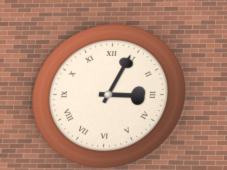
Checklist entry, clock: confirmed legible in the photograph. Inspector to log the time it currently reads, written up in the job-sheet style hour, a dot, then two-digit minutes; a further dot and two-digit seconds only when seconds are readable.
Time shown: 3.04
